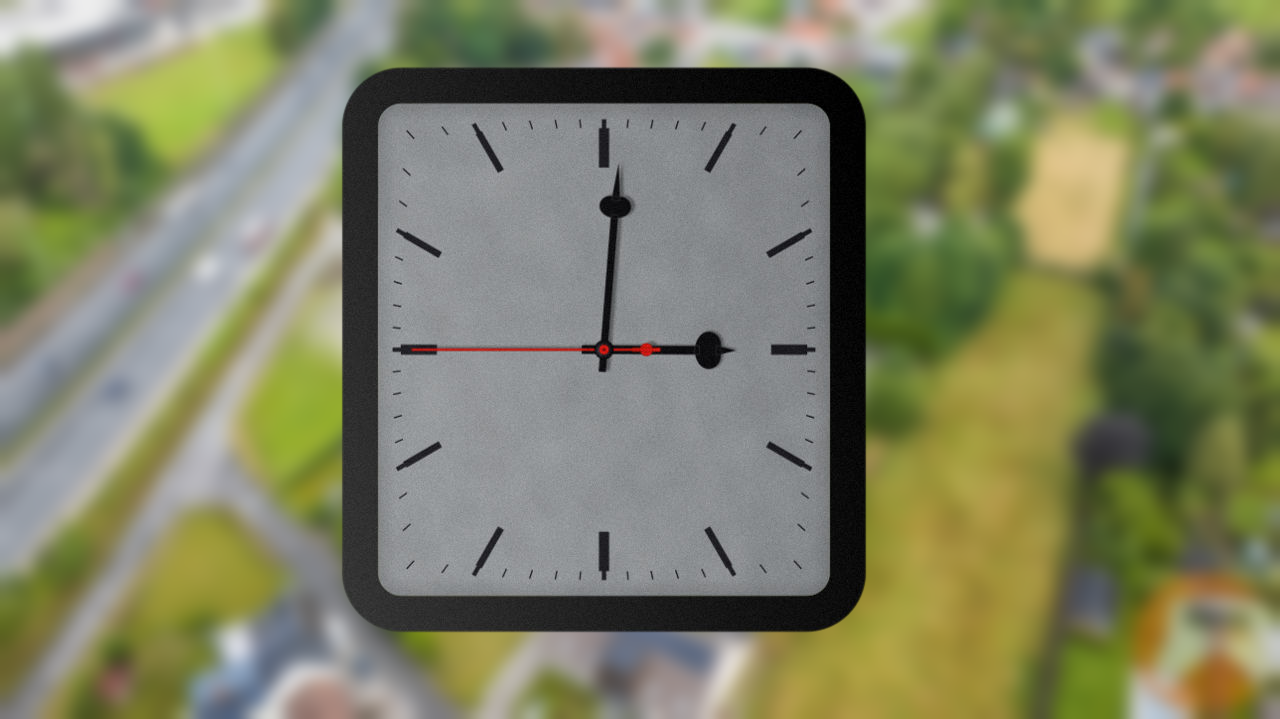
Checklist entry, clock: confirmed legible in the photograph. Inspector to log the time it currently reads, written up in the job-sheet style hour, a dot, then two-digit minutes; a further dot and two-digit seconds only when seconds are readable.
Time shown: 3.00.45
